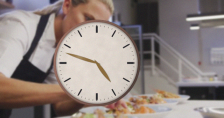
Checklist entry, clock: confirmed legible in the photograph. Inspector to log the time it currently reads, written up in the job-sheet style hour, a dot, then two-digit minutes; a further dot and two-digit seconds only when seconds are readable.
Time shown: 4.48
